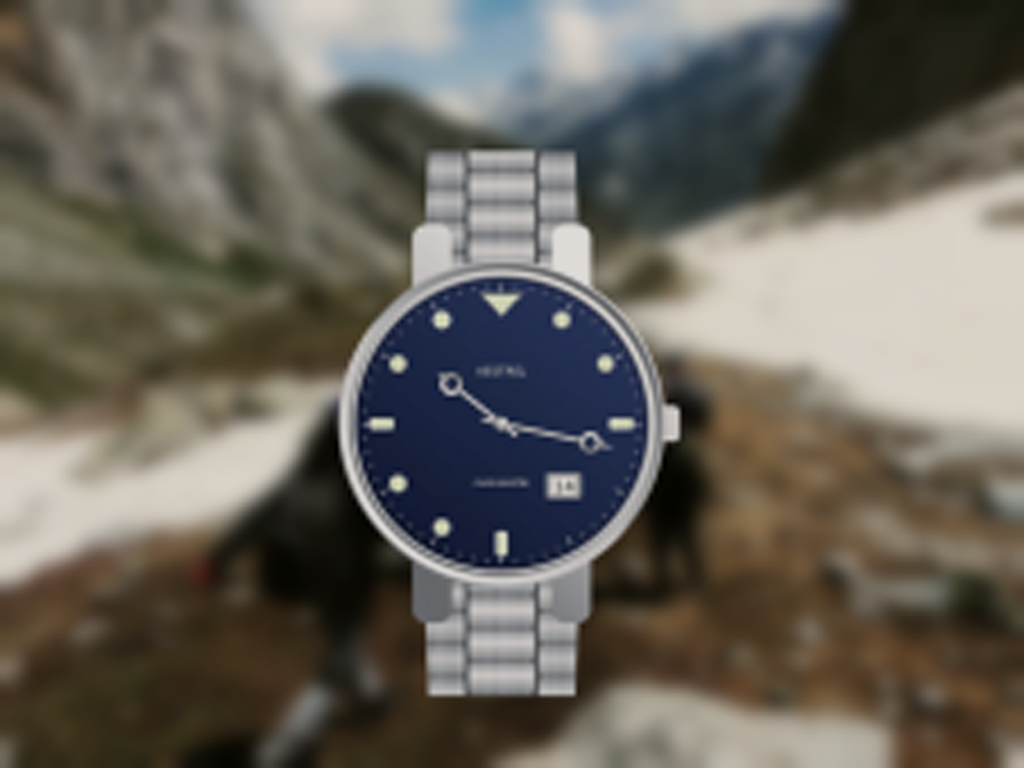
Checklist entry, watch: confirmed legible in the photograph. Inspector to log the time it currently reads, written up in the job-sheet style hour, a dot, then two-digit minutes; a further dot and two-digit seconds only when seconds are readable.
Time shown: 10.17
